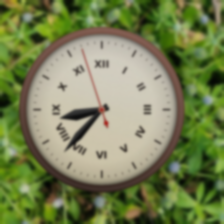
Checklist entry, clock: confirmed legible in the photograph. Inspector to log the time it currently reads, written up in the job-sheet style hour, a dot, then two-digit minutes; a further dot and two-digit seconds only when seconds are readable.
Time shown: 8.36.57
